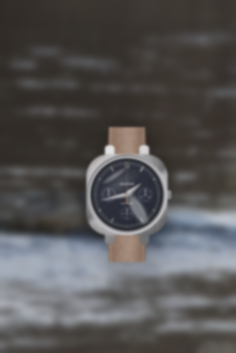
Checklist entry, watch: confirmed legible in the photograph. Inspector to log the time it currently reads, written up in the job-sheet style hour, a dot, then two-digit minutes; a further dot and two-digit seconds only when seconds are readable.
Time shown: 1.43
